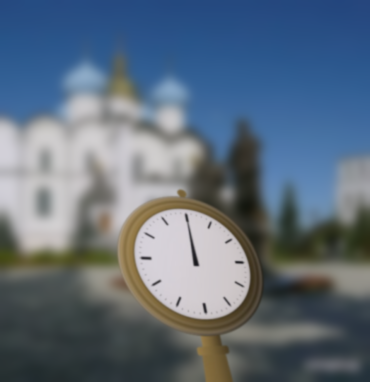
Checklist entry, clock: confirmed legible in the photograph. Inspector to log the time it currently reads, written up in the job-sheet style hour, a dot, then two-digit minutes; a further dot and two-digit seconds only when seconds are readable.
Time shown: 12.00
